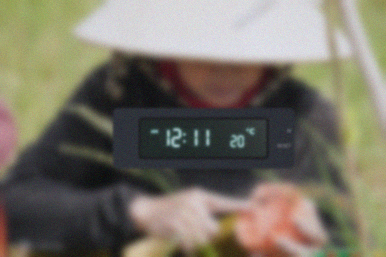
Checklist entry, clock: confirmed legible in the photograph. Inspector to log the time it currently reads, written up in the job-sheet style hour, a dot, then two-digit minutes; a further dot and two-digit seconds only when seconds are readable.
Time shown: 12.11
